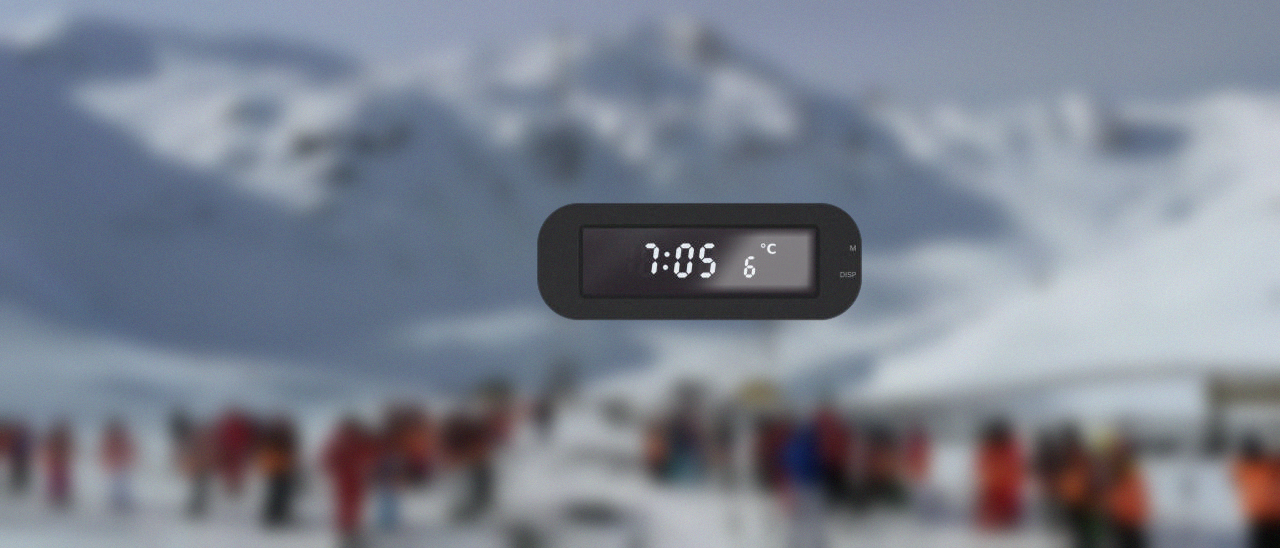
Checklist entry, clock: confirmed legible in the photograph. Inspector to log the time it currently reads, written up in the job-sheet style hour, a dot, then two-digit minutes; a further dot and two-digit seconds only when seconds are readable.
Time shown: 7.05
